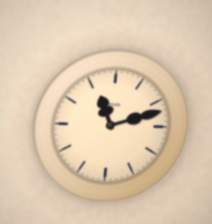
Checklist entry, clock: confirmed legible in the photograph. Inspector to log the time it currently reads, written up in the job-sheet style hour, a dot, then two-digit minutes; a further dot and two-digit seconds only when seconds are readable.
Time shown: 11.12
